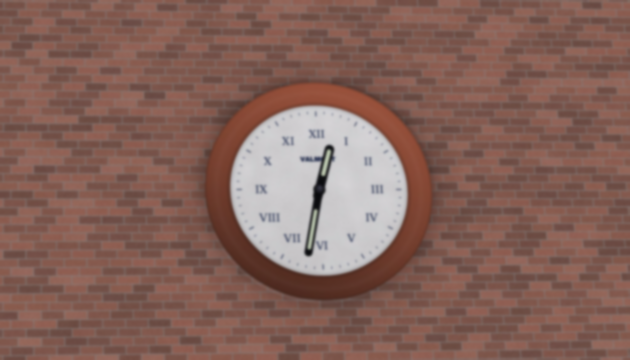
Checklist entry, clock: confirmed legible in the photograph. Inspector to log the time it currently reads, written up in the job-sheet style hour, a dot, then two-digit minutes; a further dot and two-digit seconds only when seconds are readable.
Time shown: 12.32
